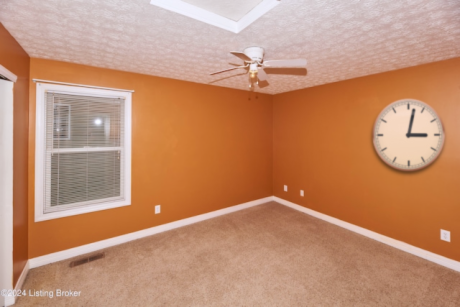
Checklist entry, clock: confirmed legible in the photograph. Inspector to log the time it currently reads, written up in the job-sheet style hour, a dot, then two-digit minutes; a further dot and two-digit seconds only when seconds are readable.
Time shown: 3.02
